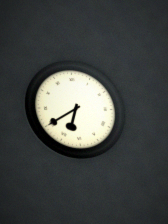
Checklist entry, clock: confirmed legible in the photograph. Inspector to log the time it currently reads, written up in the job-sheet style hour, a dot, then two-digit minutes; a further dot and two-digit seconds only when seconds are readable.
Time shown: 6.40
